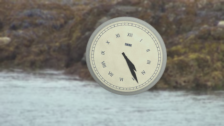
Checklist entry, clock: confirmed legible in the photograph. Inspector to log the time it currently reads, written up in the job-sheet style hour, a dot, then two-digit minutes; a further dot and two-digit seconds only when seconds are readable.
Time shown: 4.24
